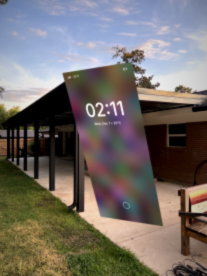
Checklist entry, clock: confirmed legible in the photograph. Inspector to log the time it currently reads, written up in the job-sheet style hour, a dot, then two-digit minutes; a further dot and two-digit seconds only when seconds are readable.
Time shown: 2.11
